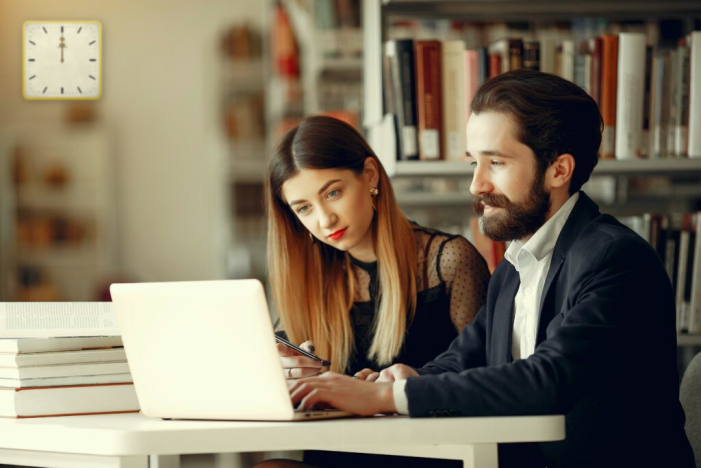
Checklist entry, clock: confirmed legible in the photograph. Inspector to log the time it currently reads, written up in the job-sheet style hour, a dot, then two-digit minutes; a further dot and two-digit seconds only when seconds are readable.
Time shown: 12.00
